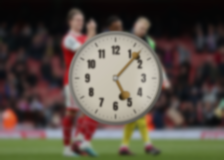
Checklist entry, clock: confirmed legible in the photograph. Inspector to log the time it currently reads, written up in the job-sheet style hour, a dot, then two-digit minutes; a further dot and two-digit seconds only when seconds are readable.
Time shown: 5.07
